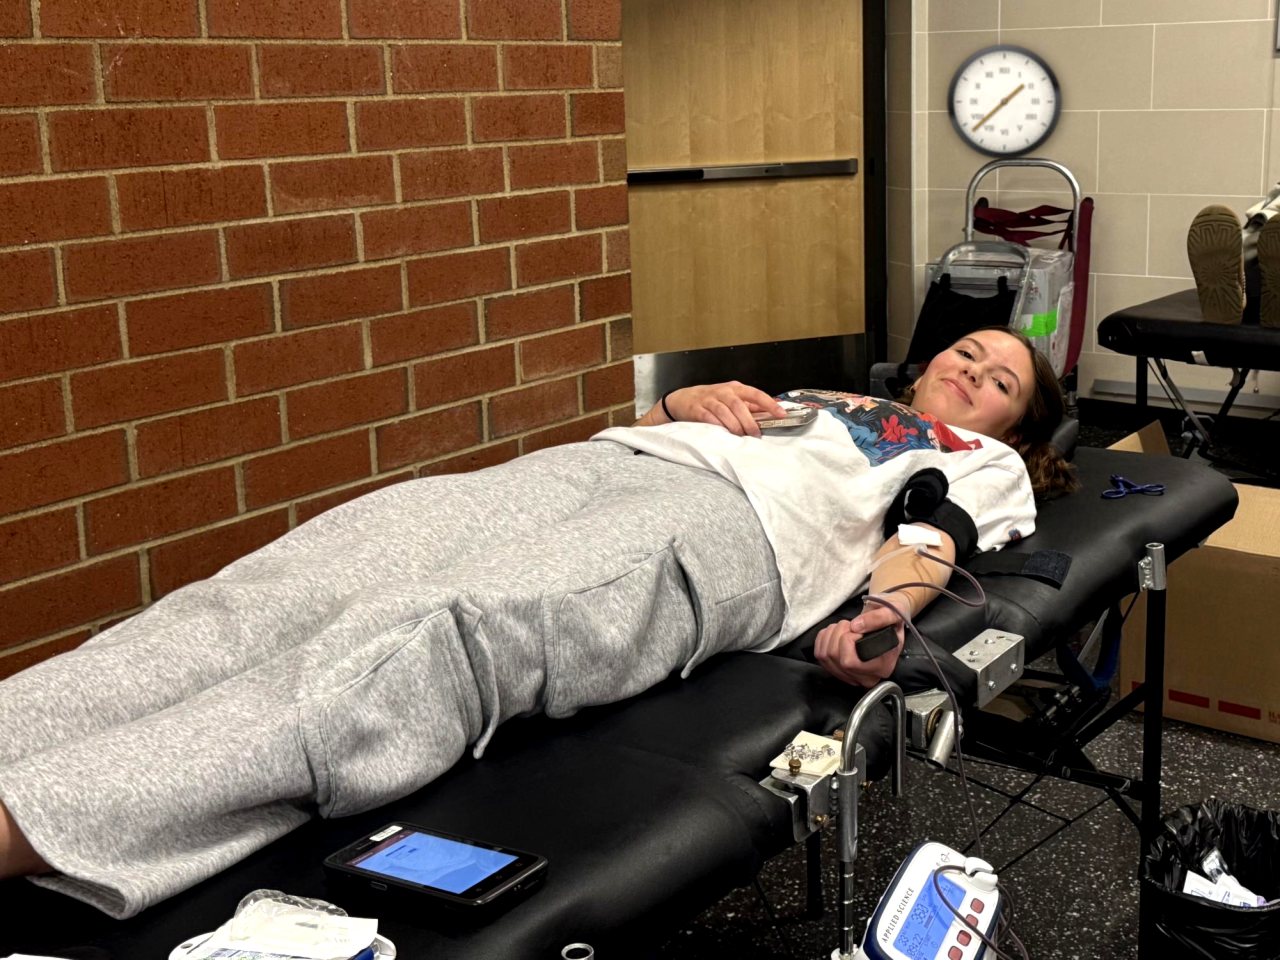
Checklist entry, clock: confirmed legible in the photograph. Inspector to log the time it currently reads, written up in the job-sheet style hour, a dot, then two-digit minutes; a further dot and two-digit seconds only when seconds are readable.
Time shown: 1.38
